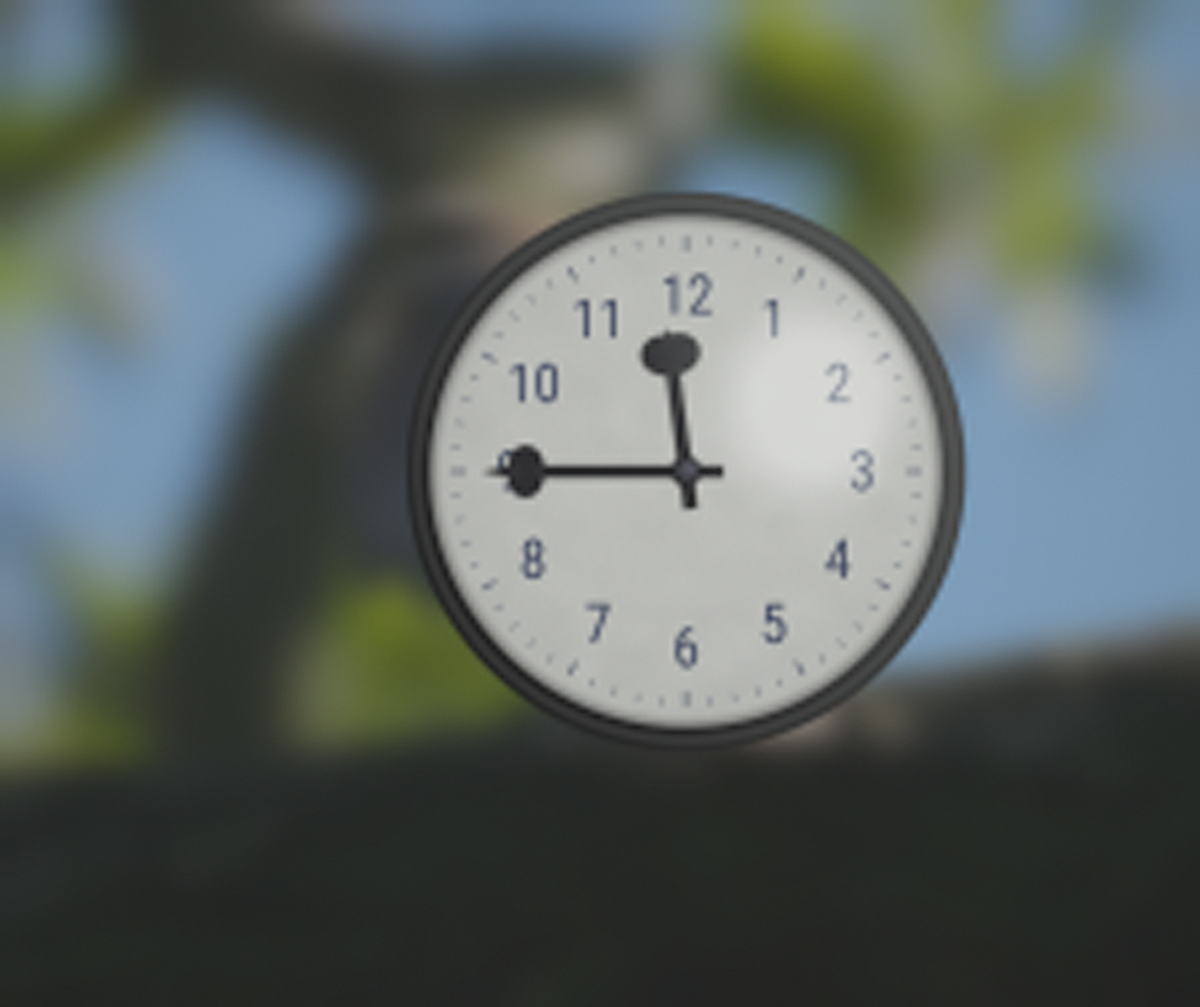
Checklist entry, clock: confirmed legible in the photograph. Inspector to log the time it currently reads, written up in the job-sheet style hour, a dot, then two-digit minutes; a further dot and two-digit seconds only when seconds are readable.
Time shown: 11.45
